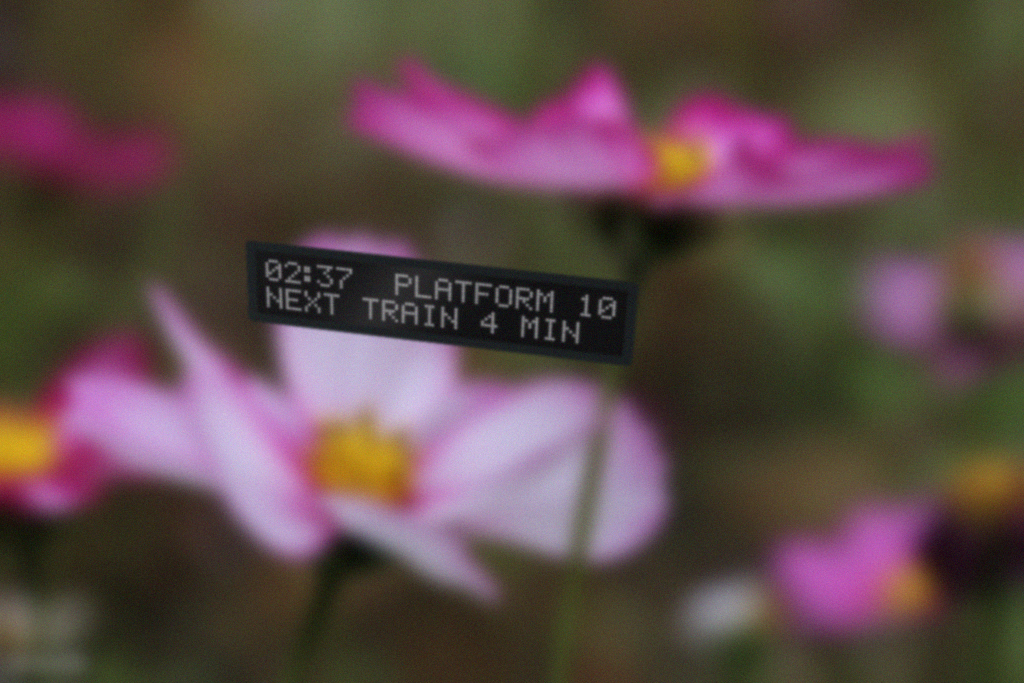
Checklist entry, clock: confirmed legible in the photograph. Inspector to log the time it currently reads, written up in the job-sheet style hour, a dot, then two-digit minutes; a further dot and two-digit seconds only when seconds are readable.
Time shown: 2.37
